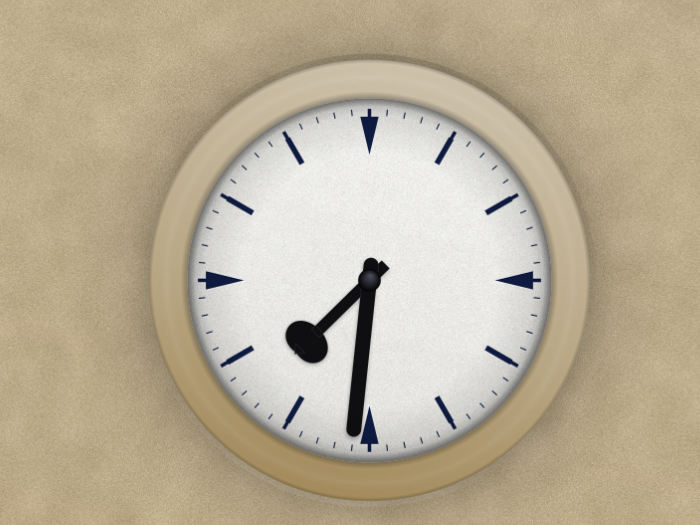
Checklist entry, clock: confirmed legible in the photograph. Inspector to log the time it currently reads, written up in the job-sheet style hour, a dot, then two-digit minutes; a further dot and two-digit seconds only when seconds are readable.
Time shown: 7.31
